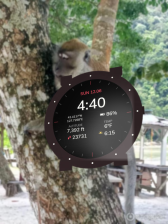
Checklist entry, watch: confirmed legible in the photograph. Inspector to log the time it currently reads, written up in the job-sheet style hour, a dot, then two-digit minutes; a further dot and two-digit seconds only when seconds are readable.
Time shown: 4.40
